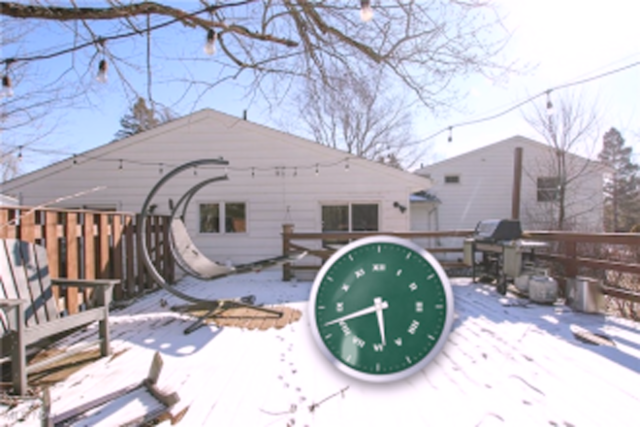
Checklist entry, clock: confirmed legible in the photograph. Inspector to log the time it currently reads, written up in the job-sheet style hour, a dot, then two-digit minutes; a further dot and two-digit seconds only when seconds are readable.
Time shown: 5.42
